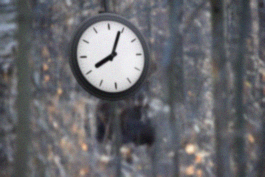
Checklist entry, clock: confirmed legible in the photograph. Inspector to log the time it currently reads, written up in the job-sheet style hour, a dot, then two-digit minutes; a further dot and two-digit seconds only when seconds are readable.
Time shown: 8.04
